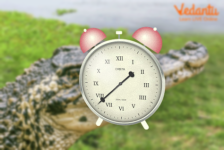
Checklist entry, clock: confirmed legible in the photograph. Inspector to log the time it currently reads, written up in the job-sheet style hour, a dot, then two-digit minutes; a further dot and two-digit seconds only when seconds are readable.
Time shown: 1.38
